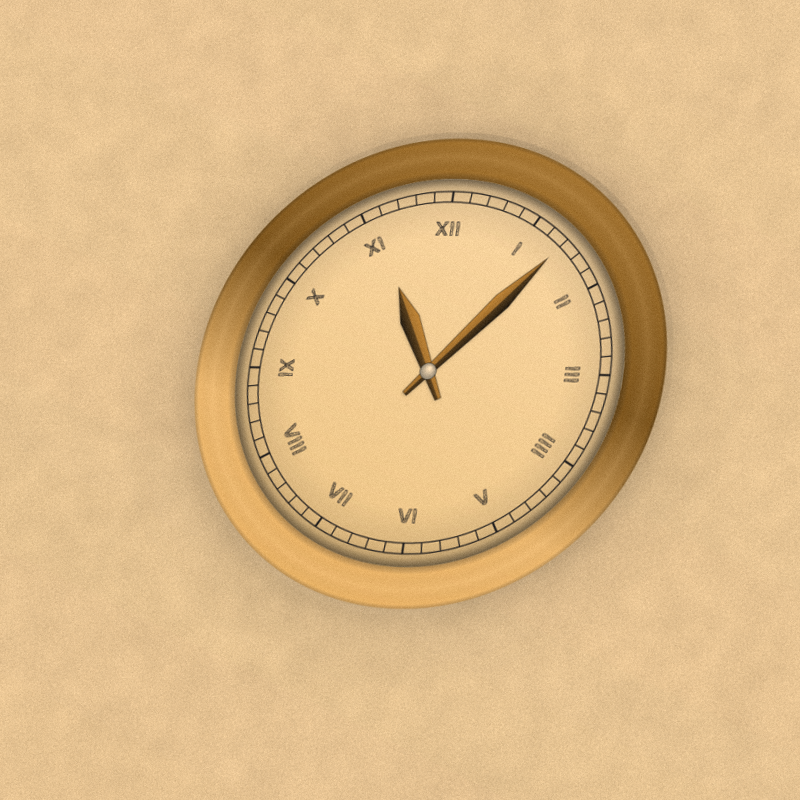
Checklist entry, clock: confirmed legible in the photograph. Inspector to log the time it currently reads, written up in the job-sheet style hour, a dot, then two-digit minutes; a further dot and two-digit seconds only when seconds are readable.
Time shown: 11.07
